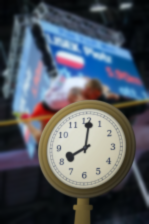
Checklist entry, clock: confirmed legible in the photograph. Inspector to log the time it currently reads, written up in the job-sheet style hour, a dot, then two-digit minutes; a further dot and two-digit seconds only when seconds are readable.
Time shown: 8.01
